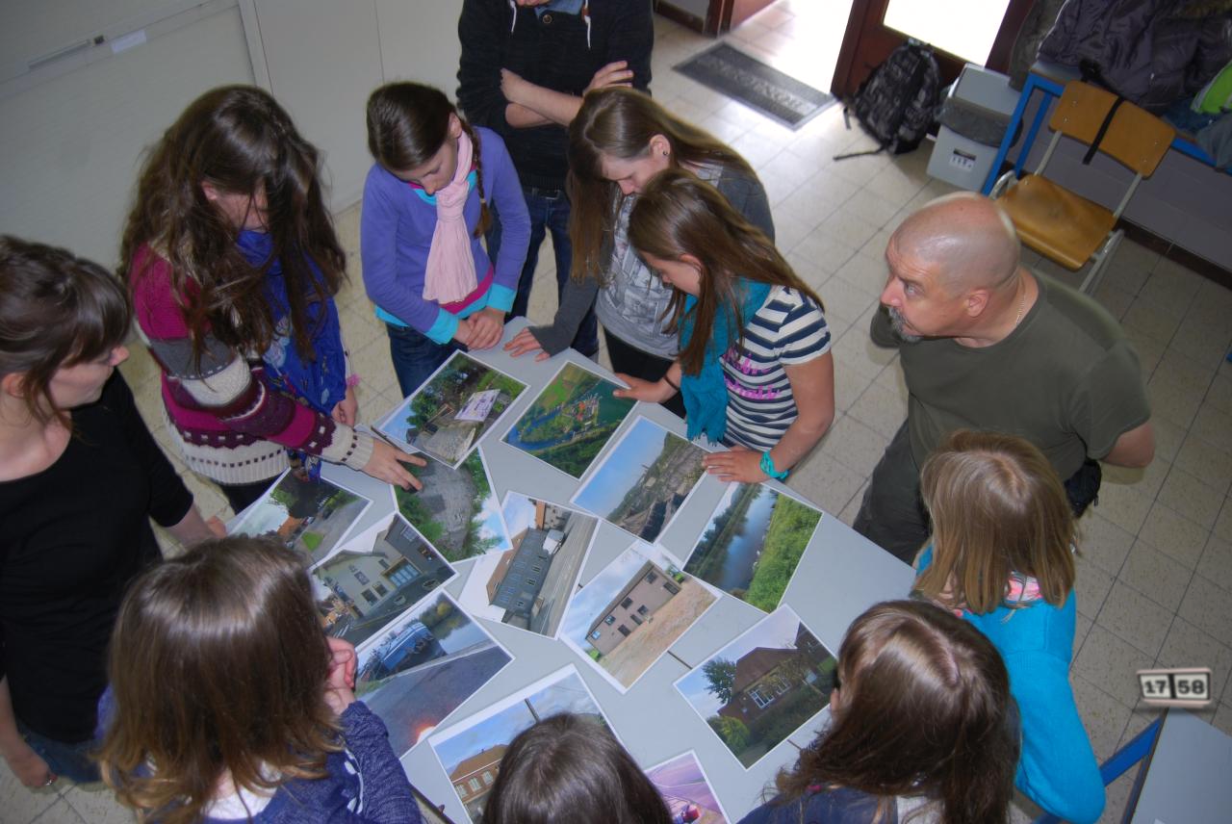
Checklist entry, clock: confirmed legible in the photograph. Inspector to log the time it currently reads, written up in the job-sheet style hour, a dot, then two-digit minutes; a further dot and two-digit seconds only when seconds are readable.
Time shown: 17.58
